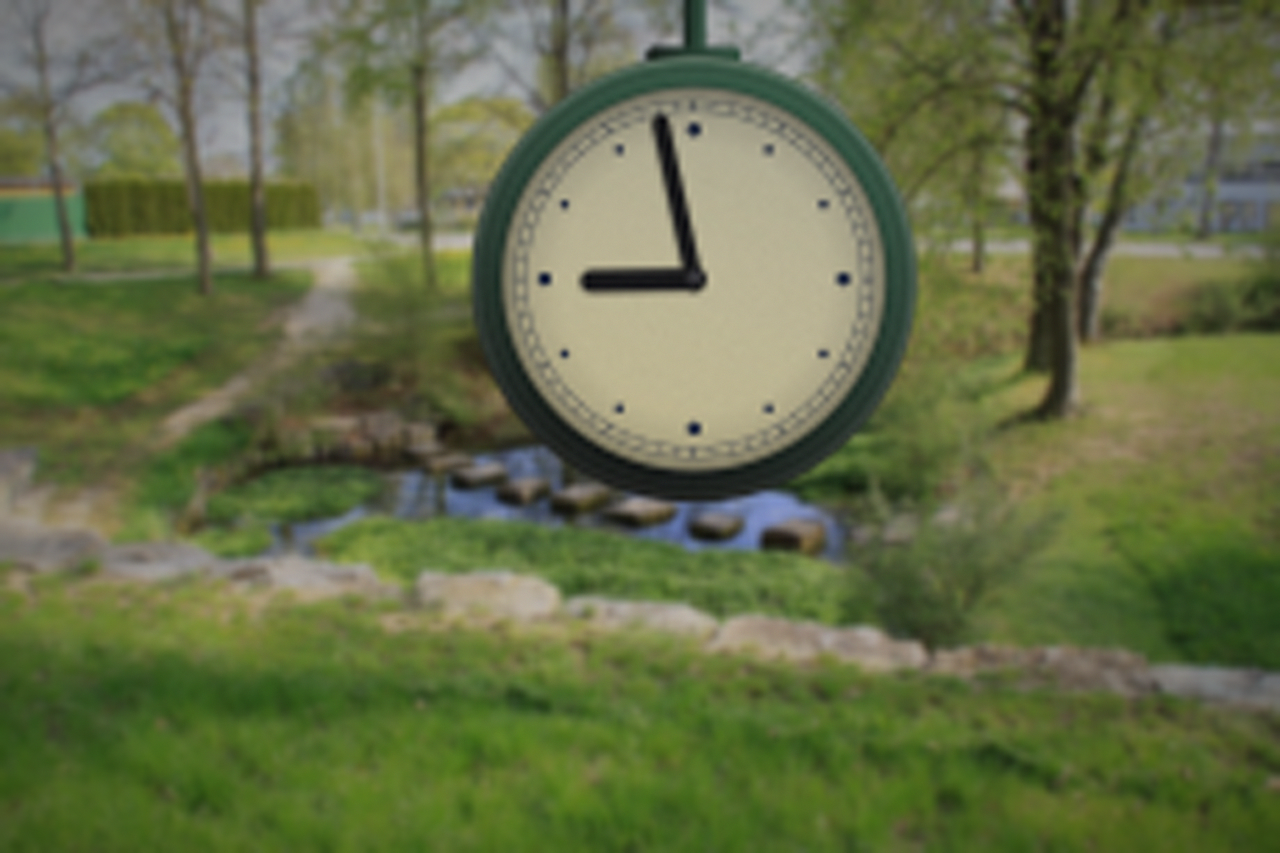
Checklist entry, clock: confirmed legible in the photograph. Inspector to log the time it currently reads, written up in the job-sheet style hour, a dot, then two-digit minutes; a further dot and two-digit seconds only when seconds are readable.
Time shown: 8.58
